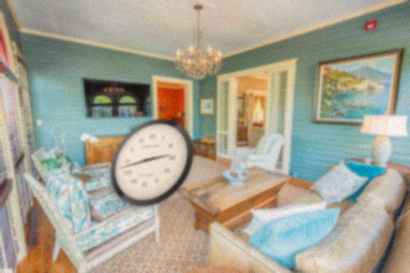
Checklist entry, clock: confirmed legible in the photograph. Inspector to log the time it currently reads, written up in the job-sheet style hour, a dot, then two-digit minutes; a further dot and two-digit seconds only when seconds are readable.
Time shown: 2.43
